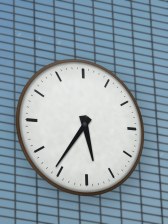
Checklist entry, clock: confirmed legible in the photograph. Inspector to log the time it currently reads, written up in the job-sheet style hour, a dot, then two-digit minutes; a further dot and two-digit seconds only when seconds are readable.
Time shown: 5.36
